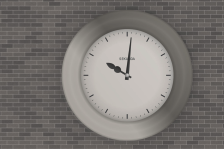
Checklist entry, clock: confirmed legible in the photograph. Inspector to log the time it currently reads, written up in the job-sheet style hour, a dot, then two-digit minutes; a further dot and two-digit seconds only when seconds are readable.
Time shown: 10.01
